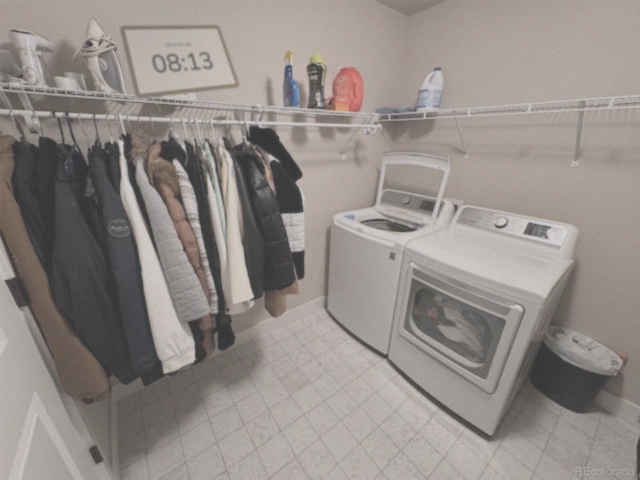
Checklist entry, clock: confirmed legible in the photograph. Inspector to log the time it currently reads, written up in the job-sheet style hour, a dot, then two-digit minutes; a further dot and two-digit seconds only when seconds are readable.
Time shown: 8.13
